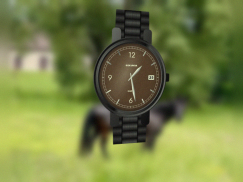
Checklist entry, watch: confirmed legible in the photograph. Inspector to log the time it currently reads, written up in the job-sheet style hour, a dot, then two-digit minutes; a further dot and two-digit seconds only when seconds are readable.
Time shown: 1.28
